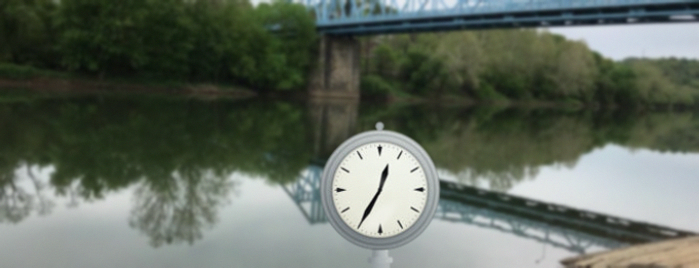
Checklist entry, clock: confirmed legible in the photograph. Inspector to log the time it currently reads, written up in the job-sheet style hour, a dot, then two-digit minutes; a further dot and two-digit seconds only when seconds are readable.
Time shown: 12.35
